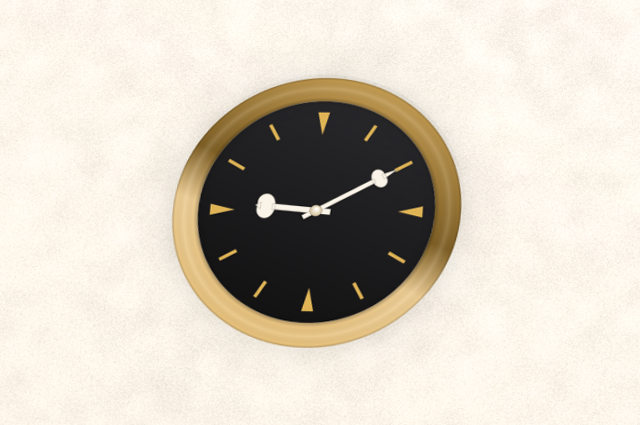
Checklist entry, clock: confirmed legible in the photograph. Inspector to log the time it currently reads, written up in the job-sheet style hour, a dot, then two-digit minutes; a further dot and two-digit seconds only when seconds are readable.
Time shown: 9.10
